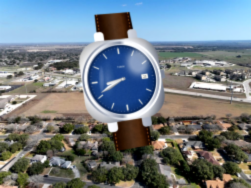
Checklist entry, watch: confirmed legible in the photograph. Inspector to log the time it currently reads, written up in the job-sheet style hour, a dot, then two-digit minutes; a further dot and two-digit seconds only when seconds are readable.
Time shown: 8.41
